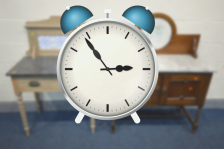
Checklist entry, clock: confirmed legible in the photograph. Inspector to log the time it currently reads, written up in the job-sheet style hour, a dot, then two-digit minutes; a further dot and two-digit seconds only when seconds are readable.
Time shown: 2.54
